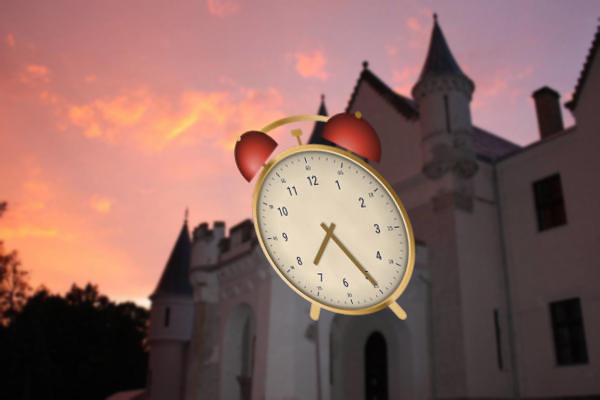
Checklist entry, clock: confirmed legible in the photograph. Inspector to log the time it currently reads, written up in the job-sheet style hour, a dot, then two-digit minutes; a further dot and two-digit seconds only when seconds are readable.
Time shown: 7.25
